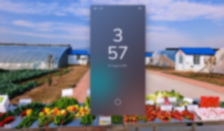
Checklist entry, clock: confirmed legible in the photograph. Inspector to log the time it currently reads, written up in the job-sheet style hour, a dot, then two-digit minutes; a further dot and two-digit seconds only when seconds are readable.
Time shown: 3.57
